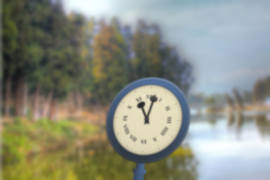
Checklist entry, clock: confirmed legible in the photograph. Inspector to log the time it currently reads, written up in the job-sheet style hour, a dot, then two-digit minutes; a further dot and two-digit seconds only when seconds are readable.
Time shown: 11.02
